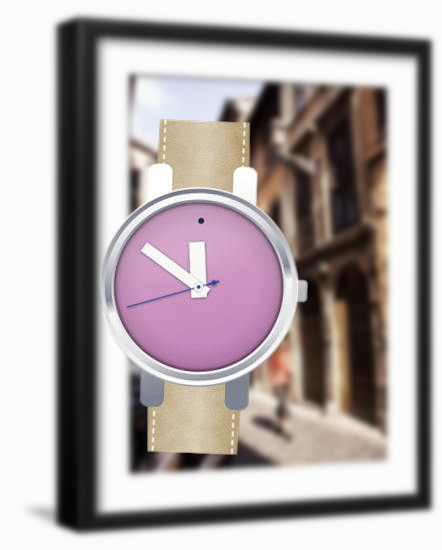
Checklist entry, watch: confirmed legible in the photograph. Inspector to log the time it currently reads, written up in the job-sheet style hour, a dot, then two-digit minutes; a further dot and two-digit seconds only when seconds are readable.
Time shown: 11.50.42
